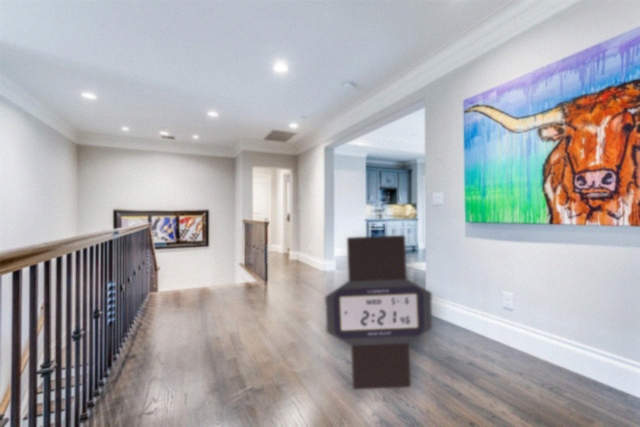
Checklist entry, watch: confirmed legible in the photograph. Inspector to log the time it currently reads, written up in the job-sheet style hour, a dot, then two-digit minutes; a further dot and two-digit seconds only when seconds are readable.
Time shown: 2.21
